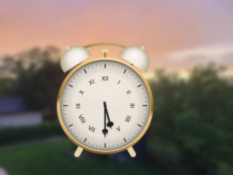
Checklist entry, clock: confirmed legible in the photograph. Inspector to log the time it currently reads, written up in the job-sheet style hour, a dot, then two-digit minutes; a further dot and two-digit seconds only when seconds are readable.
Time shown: 5.30
